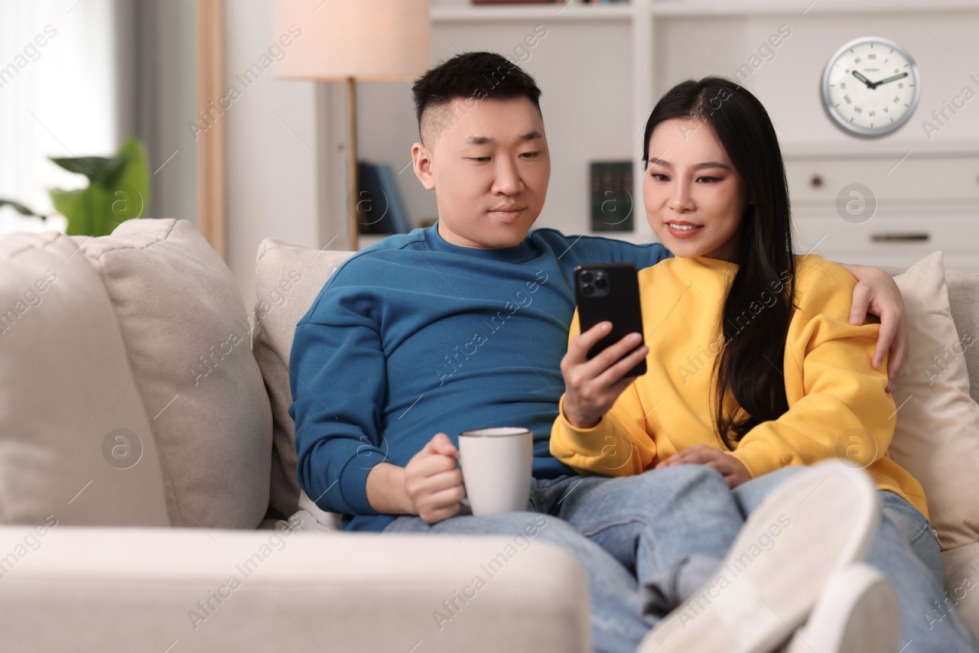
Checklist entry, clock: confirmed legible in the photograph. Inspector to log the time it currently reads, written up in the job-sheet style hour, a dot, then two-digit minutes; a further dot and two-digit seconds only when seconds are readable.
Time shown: 10.12
